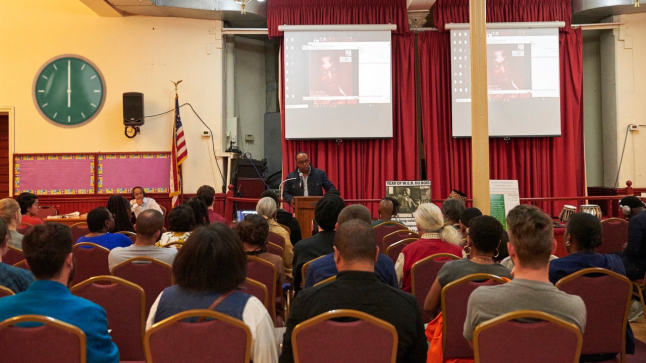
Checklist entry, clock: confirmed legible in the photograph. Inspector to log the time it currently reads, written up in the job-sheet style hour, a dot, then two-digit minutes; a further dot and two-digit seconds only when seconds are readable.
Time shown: 6.00
